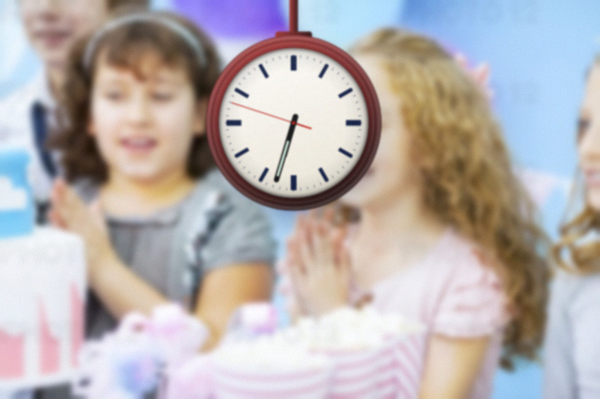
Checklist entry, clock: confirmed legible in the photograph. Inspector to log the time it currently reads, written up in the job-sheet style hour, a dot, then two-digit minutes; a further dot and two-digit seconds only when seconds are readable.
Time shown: 6.32.48
